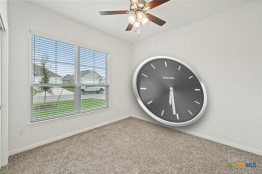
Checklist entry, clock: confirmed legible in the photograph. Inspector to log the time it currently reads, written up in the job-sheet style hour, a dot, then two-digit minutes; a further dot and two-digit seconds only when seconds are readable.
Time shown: 6.31
